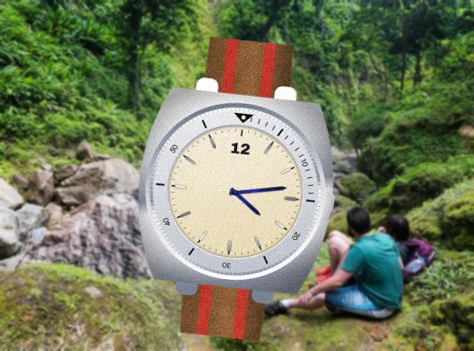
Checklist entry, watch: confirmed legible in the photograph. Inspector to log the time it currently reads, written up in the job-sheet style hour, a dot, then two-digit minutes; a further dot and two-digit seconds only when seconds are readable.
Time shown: 4.13
